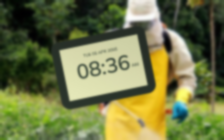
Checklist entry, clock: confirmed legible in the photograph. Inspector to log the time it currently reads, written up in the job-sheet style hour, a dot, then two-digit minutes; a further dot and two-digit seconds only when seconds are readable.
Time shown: 8.36
